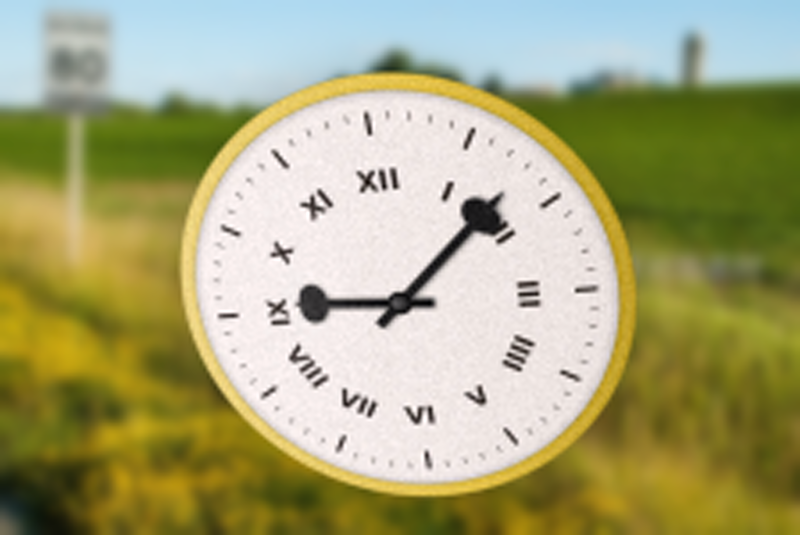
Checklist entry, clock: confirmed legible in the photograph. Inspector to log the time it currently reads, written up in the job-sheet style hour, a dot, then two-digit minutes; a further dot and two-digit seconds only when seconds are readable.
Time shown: 9.08
